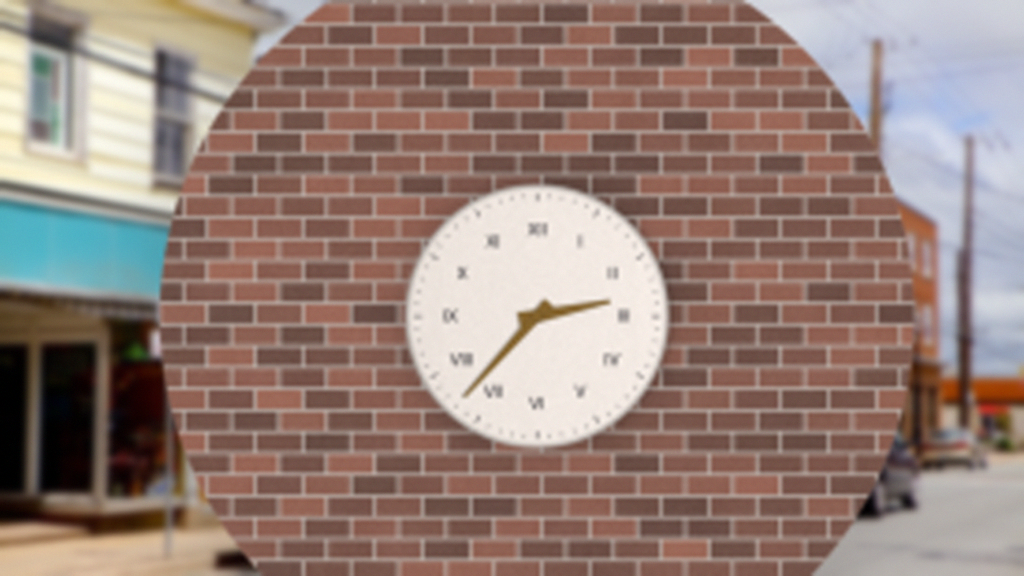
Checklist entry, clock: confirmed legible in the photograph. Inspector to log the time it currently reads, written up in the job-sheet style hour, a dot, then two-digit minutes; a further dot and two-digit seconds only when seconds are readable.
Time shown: 2.37
